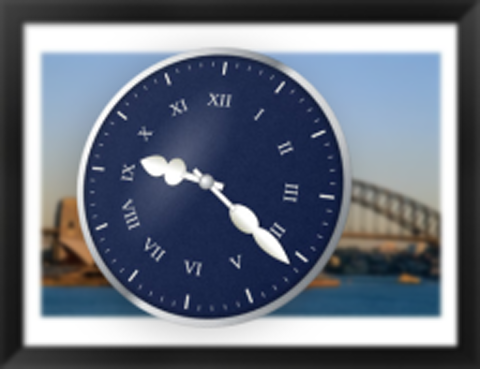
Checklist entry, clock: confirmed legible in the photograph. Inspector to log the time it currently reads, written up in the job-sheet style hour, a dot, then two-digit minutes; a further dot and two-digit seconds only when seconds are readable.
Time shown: 9.21
